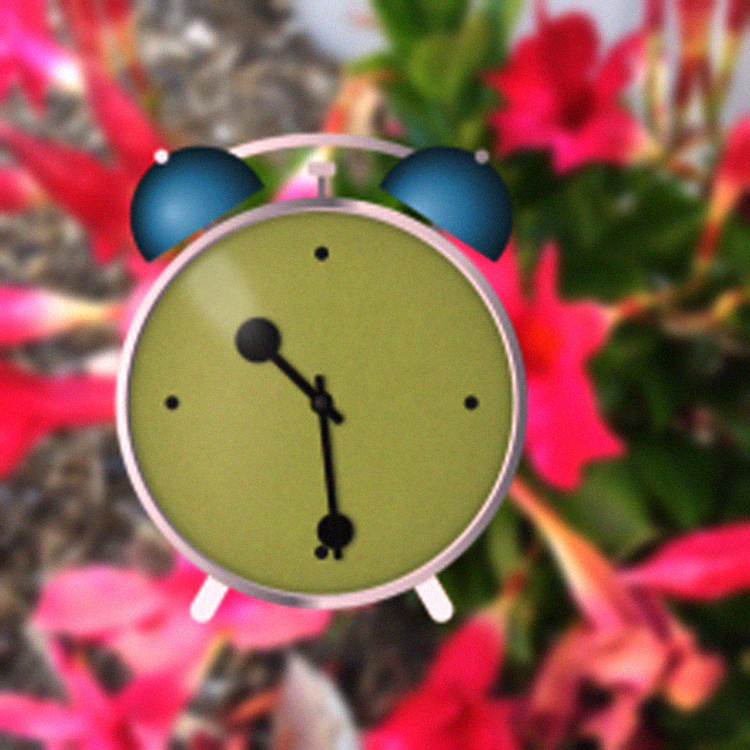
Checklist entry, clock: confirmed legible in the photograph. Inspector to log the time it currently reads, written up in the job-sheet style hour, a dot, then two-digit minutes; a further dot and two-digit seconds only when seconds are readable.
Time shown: 10.29
